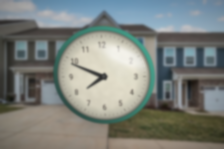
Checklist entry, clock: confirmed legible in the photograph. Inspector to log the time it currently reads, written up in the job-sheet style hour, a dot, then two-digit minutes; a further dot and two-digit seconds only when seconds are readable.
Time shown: 7.49
